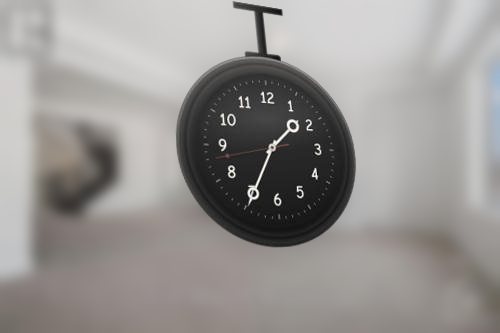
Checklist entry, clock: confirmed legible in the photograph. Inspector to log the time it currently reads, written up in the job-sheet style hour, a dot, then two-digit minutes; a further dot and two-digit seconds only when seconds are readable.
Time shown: 1.34.43
